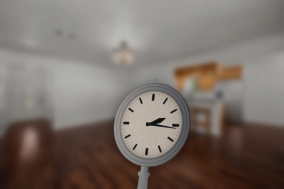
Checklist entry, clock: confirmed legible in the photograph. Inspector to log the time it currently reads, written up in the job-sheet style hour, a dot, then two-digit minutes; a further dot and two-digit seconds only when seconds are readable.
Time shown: 2.16
